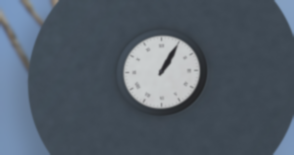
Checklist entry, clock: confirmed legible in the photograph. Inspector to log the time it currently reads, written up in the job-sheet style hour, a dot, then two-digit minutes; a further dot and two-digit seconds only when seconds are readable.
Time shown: 1.05
